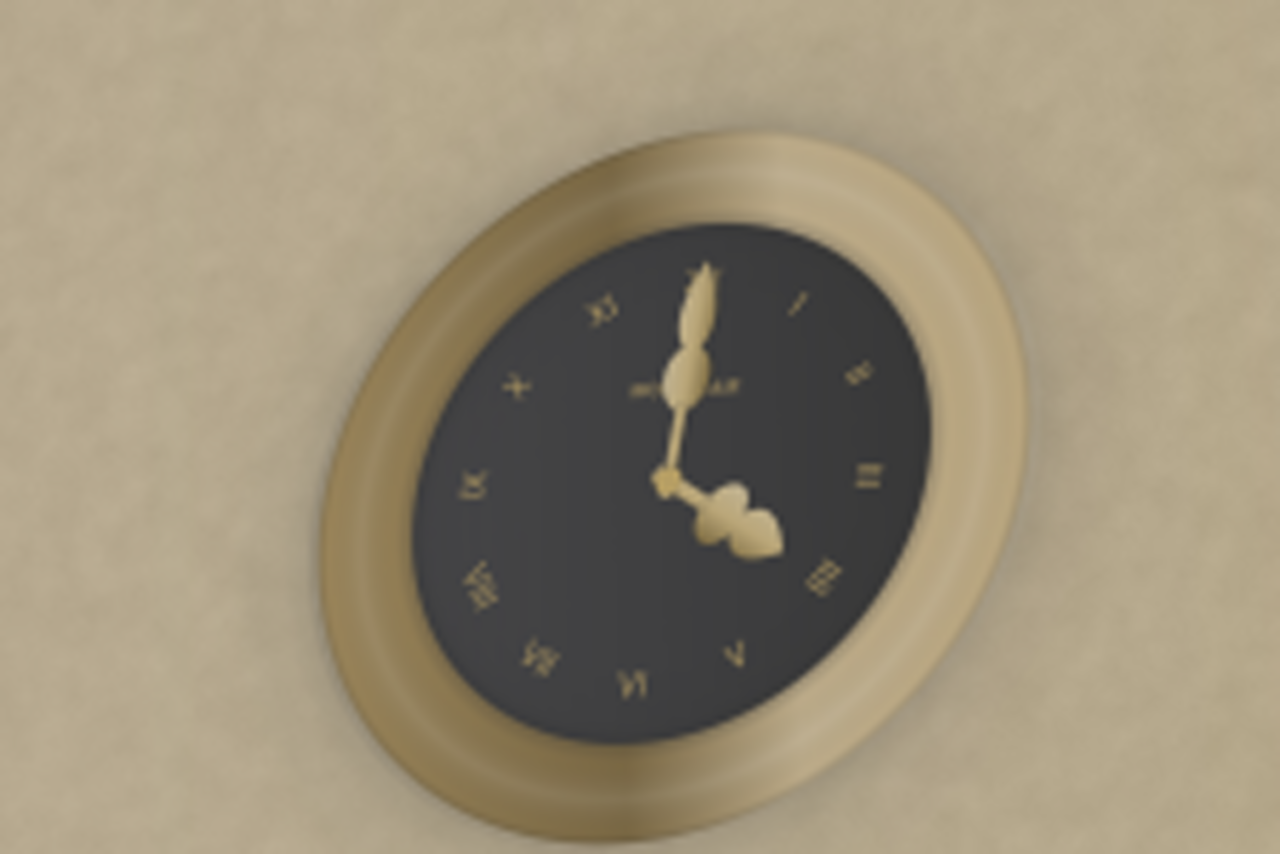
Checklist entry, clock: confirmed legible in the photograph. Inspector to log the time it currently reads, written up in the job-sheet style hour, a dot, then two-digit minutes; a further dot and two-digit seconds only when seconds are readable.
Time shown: 4.00
